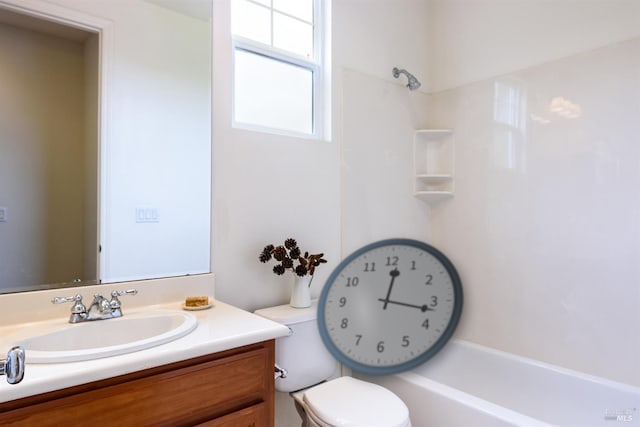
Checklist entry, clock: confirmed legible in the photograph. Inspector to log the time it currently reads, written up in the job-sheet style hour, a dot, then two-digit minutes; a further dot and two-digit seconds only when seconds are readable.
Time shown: 12.17
